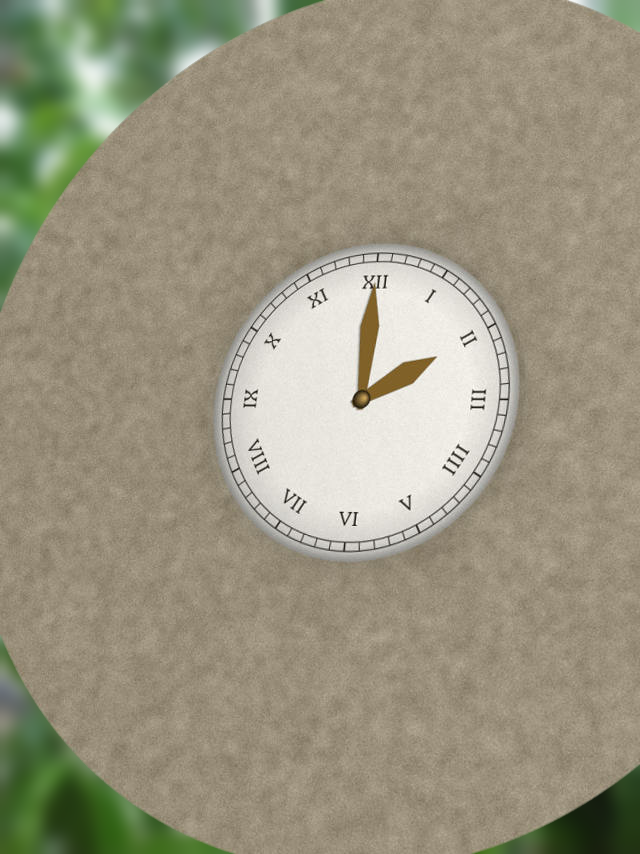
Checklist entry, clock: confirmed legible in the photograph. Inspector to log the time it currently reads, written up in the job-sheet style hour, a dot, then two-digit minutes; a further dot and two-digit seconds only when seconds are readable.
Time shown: 2.00
